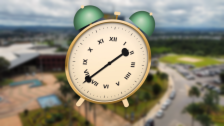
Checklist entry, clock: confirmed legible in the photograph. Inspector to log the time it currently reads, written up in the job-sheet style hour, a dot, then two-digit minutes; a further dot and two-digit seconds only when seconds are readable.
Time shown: 1.38
